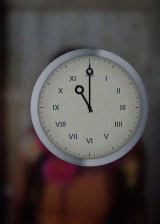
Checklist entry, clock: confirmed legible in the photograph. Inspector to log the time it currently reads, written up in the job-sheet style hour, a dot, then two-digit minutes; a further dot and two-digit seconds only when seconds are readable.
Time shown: 11.00
